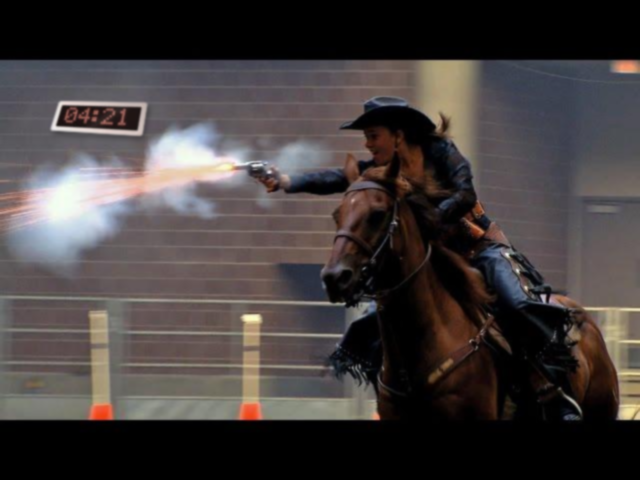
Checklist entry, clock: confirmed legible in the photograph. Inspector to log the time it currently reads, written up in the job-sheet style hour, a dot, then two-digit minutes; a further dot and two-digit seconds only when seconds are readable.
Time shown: 4.21
